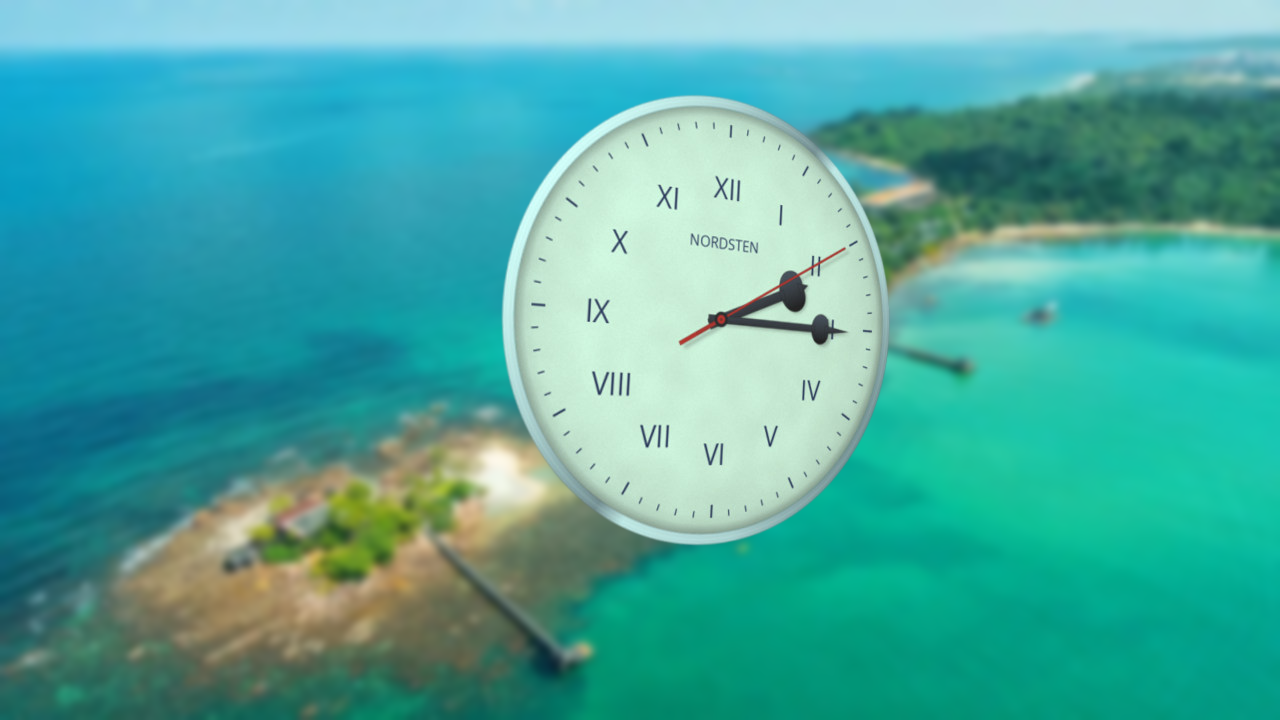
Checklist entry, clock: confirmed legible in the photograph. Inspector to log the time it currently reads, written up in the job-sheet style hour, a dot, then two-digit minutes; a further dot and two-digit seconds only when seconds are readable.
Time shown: 2.15.10
